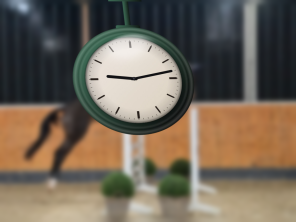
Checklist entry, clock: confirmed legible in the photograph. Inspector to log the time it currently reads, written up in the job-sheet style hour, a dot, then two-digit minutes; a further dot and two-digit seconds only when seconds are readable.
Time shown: 9.13
